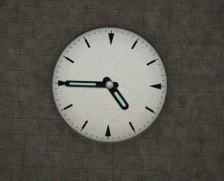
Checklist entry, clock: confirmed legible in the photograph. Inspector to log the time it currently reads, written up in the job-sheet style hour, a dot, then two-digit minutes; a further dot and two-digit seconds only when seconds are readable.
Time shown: 4.45
